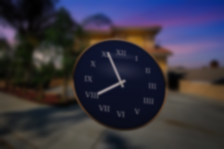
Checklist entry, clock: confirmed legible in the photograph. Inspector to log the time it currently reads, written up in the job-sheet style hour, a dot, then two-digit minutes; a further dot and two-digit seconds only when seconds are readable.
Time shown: 7.56
